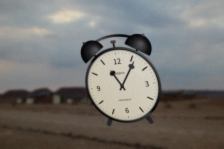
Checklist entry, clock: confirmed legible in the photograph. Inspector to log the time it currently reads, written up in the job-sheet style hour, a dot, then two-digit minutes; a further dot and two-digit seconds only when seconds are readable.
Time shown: 11.06
